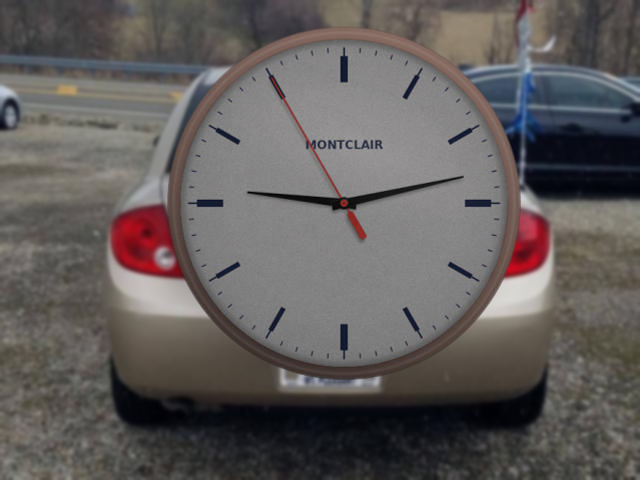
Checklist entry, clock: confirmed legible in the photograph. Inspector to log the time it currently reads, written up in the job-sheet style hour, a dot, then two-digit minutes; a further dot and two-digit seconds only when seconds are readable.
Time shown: 9.12.55
